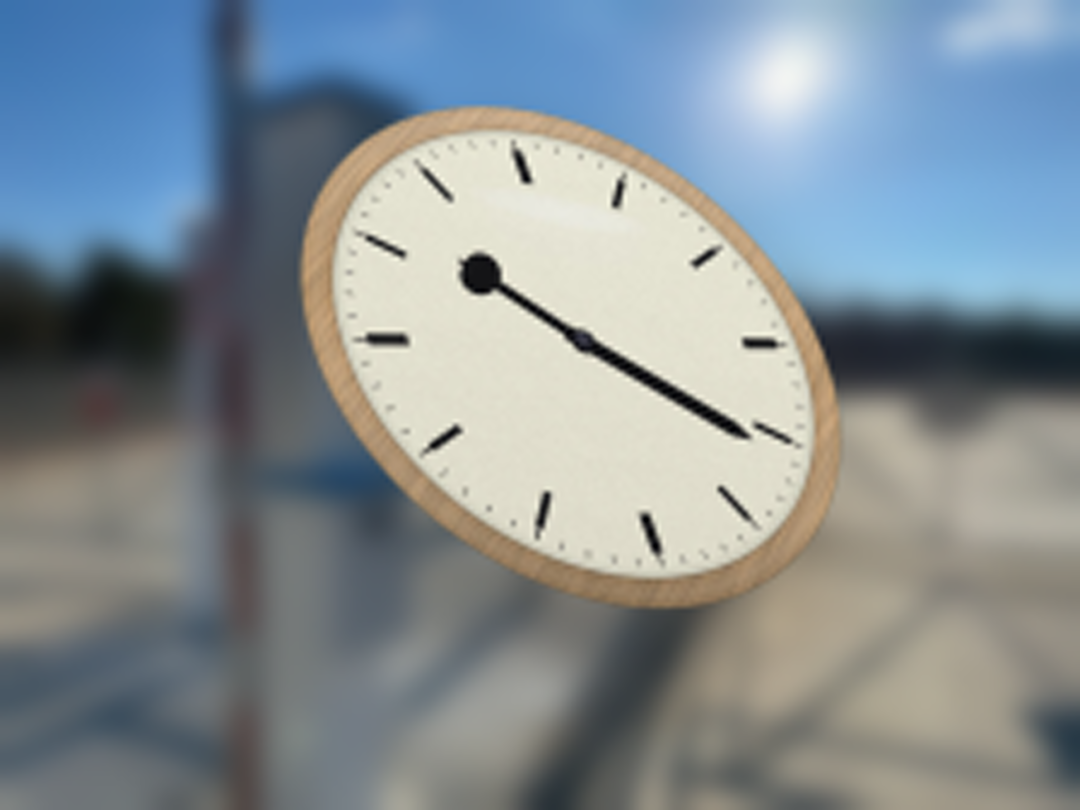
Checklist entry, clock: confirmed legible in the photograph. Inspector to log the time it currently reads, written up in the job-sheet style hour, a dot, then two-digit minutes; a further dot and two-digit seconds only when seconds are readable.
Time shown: 10.21
